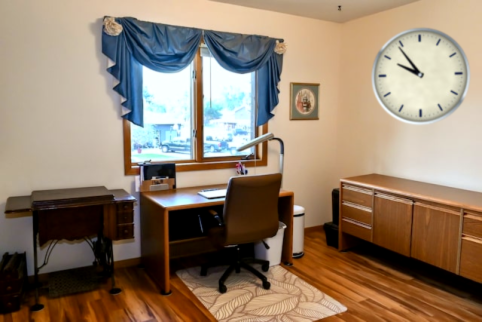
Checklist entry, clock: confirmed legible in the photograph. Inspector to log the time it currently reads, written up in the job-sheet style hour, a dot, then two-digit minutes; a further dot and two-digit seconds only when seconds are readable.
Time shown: 9.54
